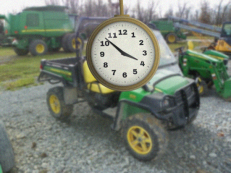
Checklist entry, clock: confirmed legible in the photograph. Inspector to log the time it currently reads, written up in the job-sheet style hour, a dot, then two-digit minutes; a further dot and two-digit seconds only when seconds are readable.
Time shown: 3.52
